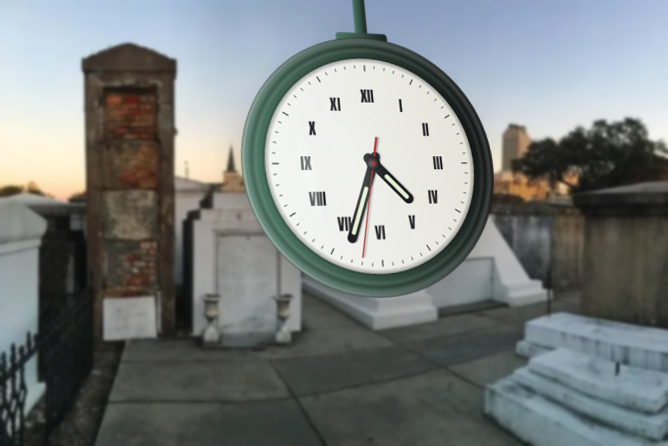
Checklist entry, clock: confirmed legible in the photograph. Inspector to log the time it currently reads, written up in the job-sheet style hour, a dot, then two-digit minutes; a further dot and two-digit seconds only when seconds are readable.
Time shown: 4.33.32
